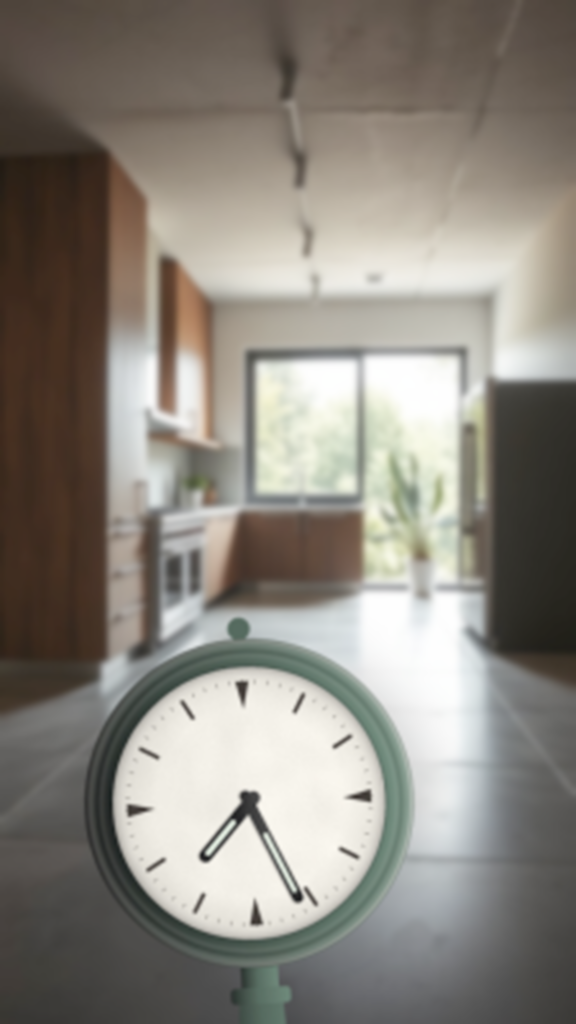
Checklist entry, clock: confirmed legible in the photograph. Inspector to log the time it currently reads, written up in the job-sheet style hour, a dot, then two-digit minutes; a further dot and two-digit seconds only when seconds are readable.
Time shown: 7.26
